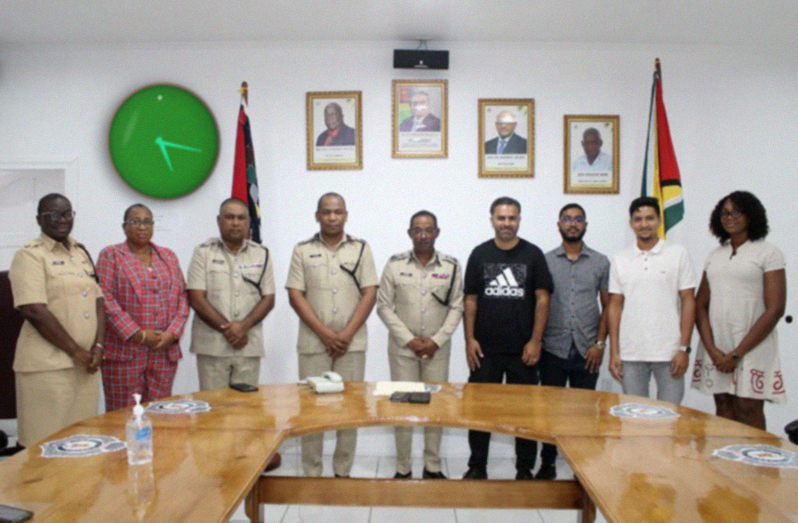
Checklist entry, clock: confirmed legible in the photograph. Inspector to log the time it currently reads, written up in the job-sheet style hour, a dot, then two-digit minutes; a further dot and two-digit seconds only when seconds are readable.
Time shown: 5.17
